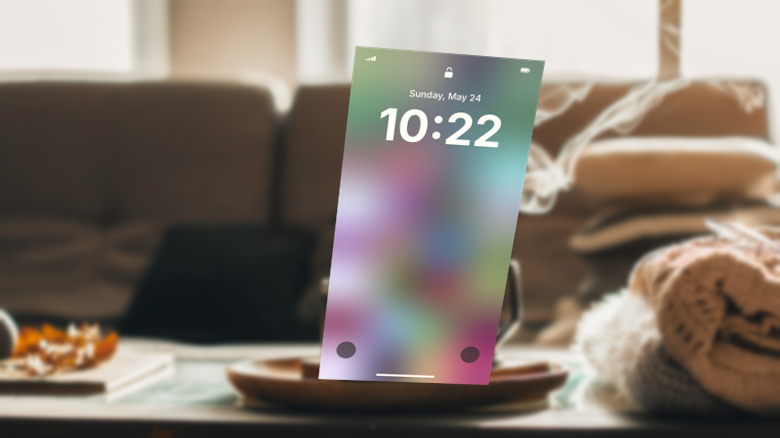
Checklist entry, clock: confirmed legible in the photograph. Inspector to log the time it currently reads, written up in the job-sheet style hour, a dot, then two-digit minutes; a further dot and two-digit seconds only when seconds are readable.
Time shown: 10.22
